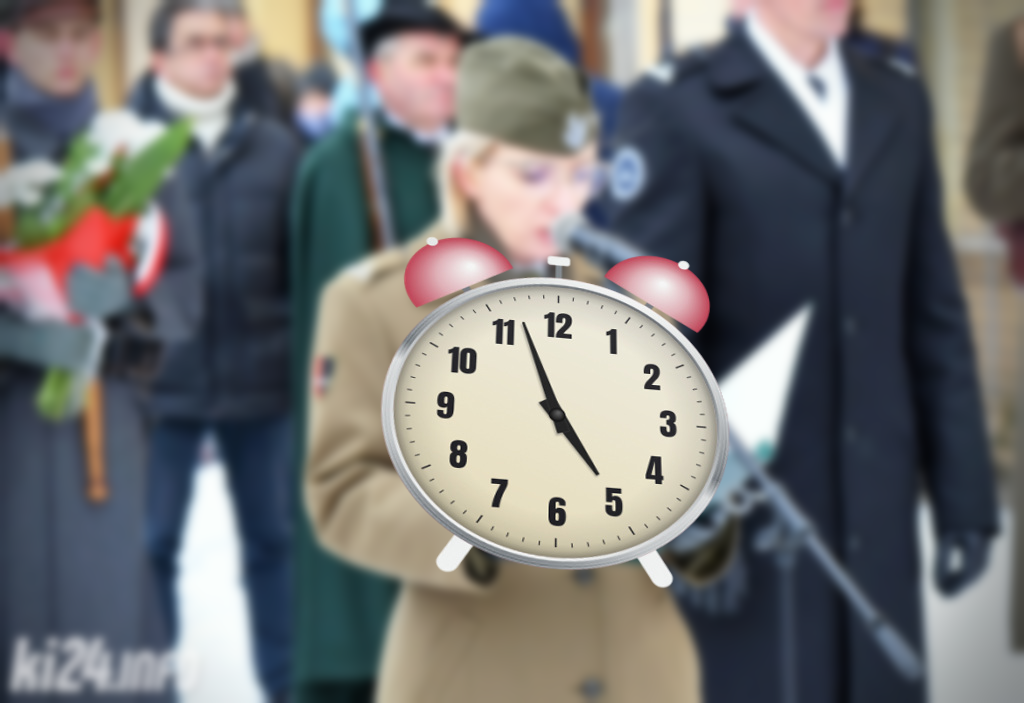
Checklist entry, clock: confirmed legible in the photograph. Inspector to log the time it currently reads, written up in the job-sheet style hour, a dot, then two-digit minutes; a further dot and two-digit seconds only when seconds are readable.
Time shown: 4.57
